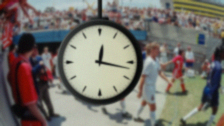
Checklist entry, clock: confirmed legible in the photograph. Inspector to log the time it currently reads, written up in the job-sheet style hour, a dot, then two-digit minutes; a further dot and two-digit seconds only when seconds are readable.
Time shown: 12.17
